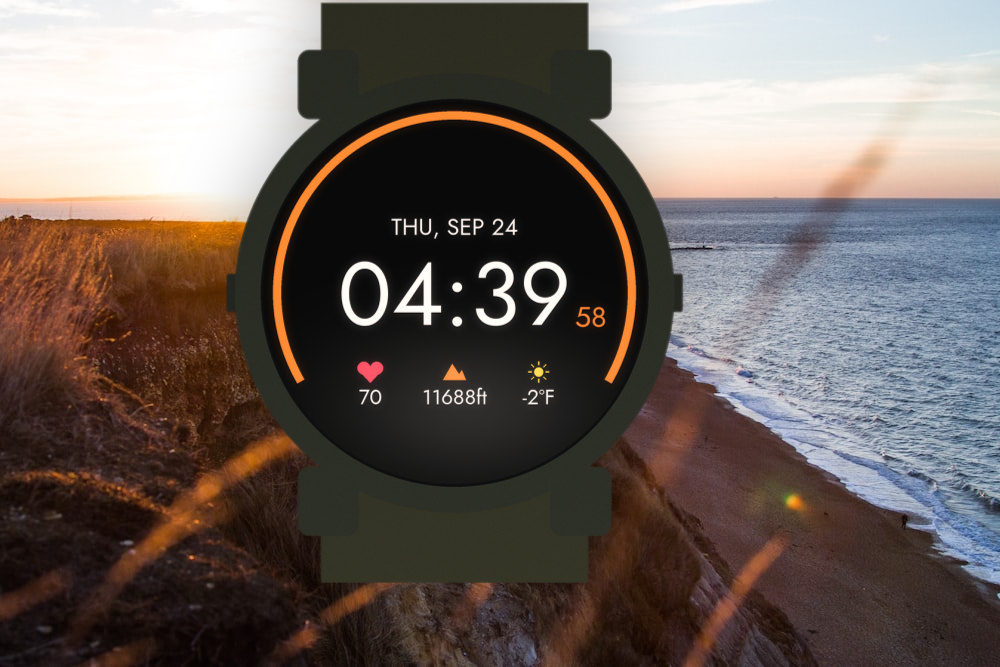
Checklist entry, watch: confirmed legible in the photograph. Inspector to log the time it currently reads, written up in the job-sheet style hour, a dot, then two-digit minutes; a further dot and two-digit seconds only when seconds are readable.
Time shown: 4.39.58
